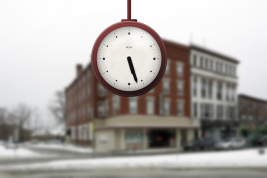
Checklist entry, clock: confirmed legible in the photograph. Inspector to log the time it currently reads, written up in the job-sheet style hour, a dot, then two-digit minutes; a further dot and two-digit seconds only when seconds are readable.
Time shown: 5.27
